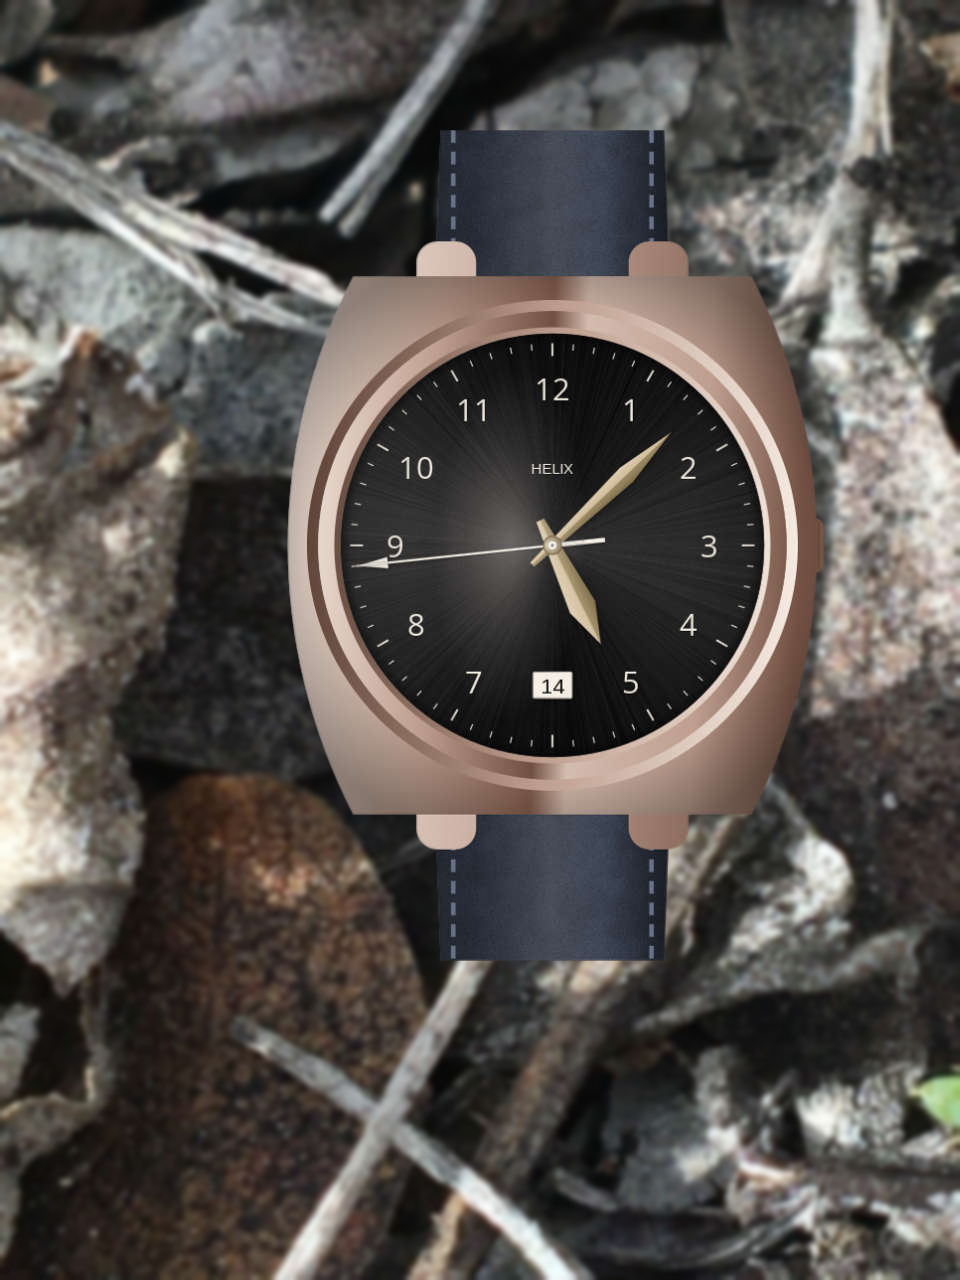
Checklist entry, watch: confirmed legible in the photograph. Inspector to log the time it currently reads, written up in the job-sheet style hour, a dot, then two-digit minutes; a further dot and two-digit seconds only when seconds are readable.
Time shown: 5.07.44
